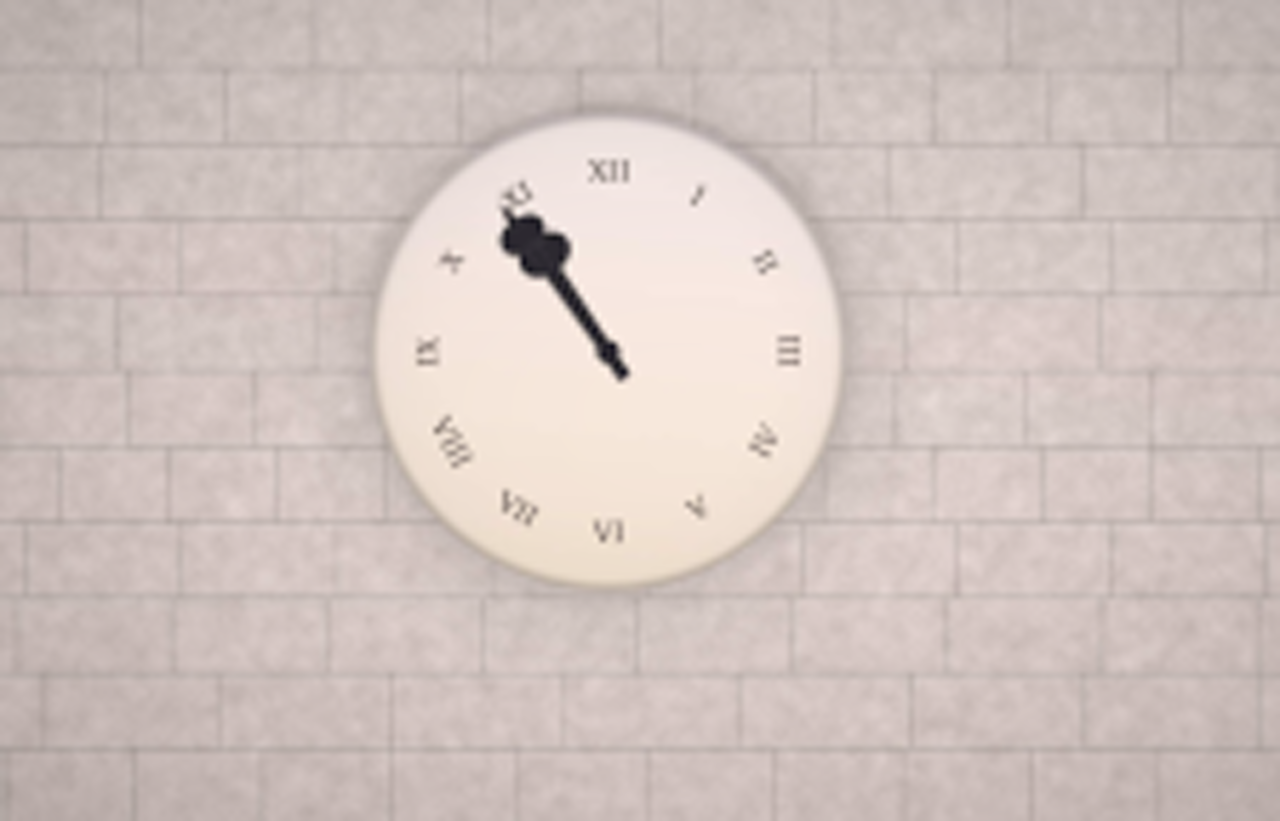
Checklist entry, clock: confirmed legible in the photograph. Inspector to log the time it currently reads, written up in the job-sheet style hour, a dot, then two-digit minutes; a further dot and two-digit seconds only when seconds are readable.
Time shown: 10.54
